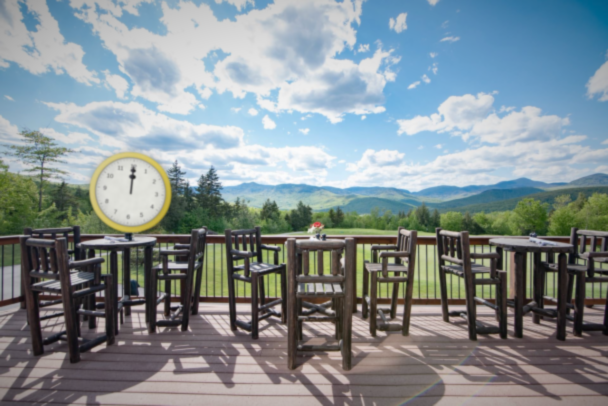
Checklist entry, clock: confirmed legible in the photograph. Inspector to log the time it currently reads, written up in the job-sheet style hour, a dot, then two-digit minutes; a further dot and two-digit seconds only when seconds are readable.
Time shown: 12.00
